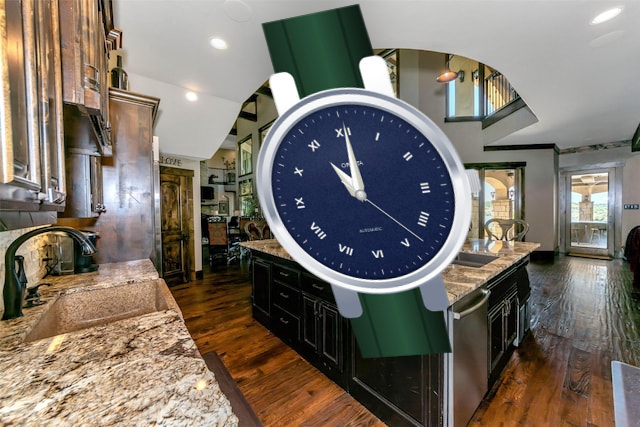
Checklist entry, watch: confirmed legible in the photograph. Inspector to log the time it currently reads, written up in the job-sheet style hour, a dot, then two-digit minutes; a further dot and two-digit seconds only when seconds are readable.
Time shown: 11.00.23
